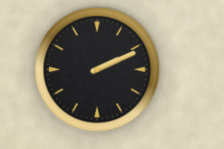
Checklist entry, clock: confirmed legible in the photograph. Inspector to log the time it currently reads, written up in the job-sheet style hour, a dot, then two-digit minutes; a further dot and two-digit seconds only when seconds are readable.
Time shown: 2.11
